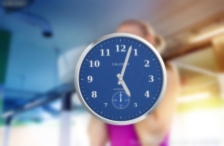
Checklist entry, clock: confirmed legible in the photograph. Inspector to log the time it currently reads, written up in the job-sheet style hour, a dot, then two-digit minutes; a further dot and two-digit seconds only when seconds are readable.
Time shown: 5.03
